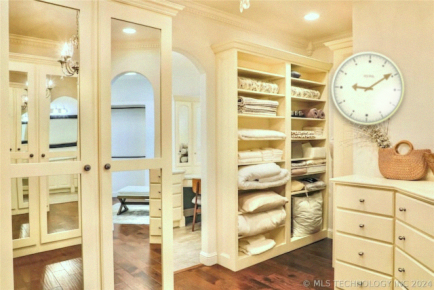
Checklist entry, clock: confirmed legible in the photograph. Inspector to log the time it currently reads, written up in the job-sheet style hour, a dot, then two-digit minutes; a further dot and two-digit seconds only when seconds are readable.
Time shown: 9.09
